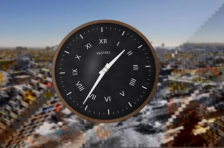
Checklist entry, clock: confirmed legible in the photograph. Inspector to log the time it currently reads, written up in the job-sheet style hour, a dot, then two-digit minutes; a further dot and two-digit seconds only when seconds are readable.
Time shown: 1.36
